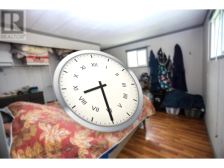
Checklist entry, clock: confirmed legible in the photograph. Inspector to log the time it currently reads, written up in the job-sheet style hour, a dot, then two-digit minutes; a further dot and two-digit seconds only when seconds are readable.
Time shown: 8.30
